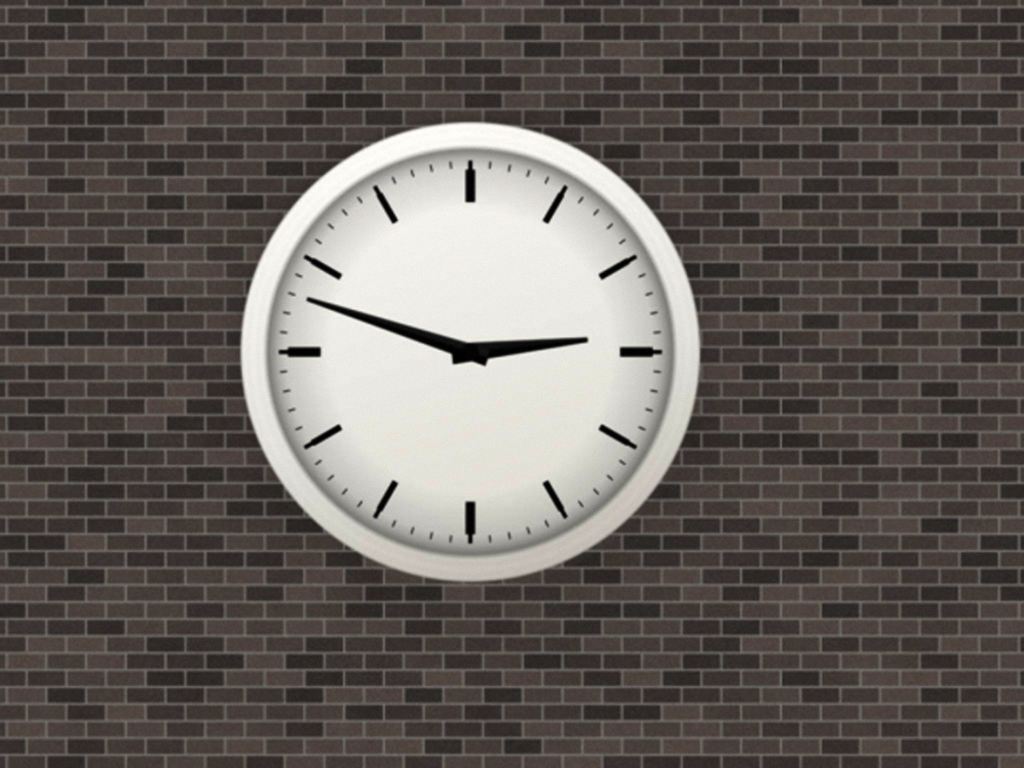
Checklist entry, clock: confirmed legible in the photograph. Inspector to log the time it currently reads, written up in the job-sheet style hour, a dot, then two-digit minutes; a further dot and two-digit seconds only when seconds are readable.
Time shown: 2.48
